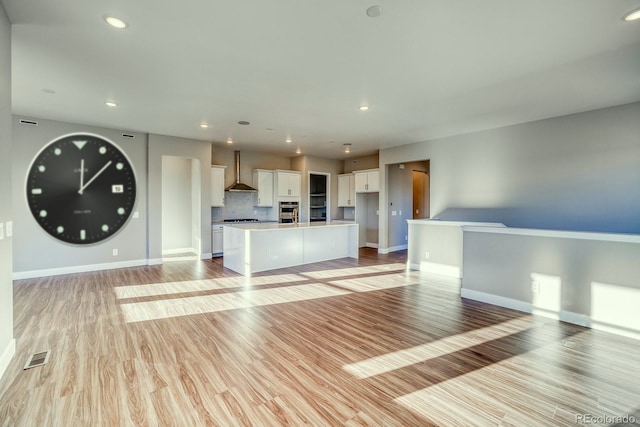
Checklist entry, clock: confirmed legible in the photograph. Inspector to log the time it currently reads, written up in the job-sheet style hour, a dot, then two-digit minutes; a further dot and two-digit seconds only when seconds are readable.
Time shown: 12.08
